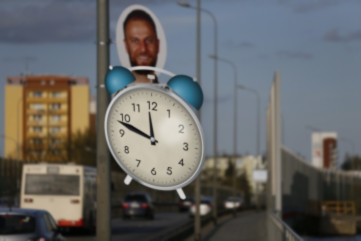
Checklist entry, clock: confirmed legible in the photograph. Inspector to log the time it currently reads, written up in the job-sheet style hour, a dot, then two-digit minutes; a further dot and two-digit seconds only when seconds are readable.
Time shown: 11.48
